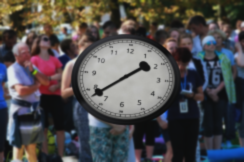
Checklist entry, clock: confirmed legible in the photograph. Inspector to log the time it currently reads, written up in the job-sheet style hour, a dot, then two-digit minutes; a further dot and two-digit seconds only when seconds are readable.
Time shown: 1.38
